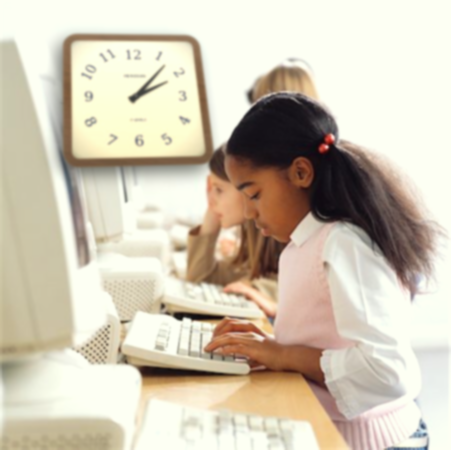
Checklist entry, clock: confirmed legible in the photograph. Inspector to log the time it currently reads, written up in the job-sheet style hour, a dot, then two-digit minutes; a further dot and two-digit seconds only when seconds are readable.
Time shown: 2.07
